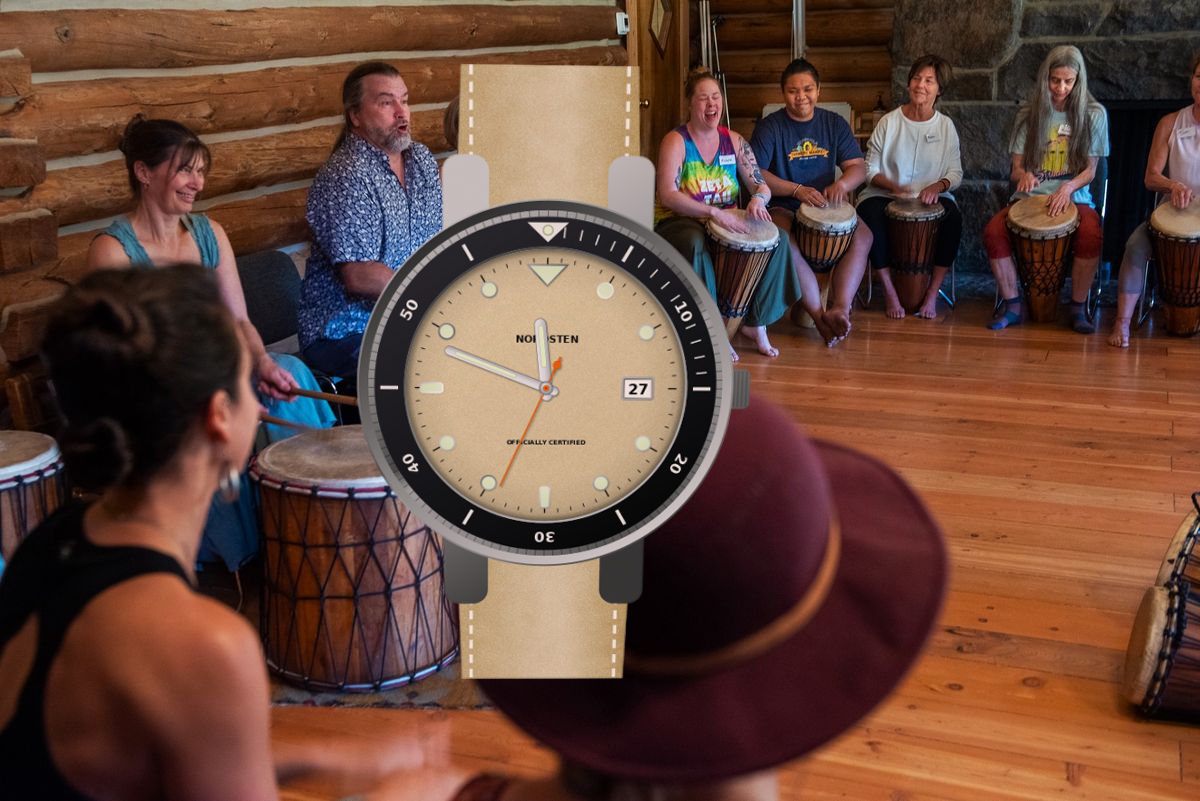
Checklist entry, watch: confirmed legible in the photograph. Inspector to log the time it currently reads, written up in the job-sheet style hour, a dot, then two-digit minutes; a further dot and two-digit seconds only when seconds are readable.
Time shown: 11.48.34
